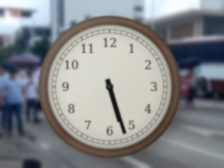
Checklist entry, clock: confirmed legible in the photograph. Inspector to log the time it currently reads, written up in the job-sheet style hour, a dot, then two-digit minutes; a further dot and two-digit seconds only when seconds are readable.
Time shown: 5.27
